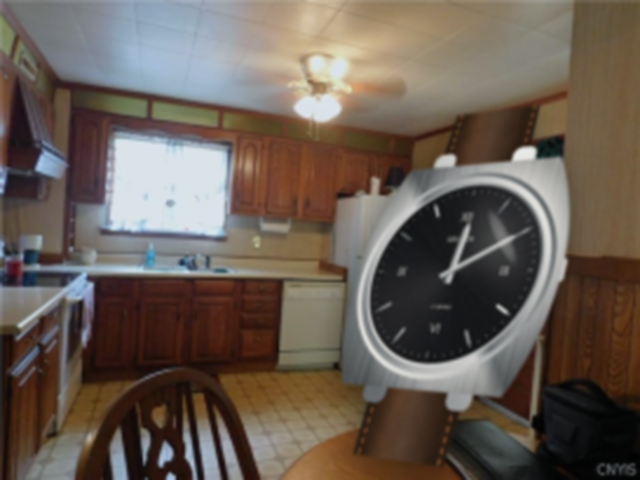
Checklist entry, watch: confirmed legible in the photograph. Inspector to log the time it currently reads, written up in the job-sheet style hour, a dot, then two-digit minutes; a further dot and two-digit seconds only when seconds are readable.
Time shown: 12.10
